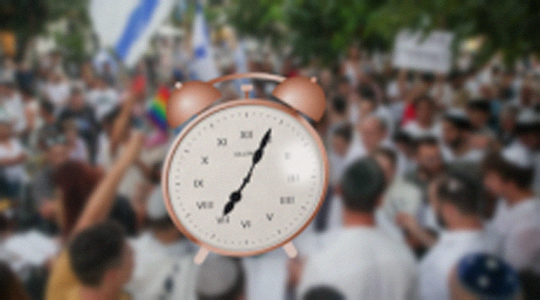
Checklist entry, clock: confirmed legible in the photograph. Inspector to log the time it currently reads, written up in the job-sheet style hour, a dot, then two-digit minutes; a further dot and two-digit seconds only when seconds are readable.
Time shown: 7.04
